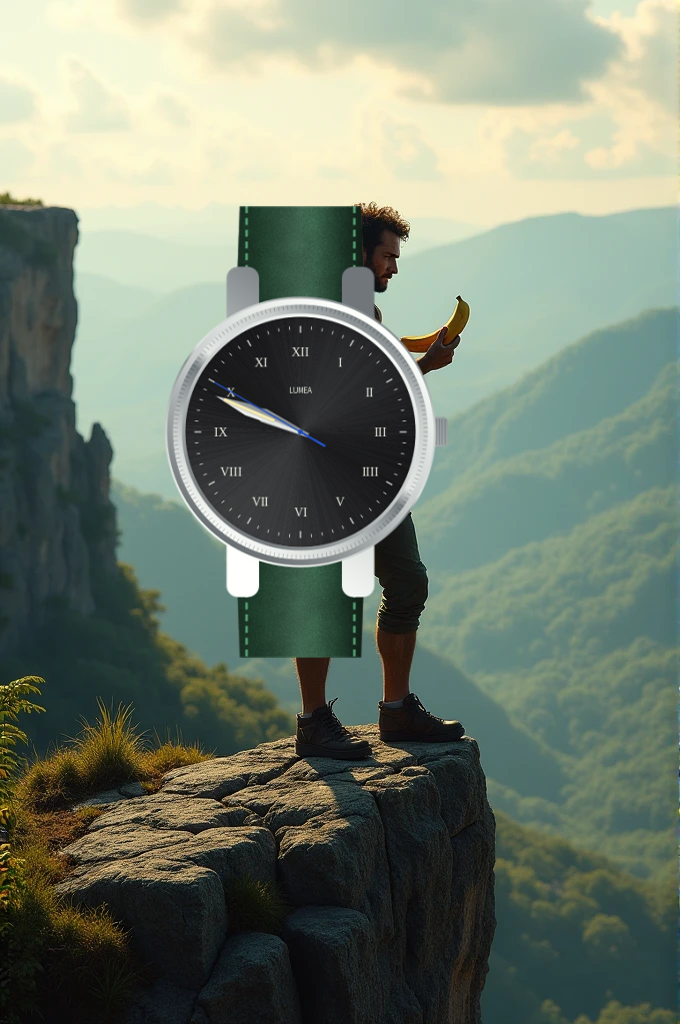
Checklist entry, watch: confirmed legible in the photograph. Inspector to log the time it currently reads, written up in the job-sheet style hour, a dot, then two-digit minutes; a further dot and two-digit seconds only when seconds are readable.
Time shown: 9.48.50
